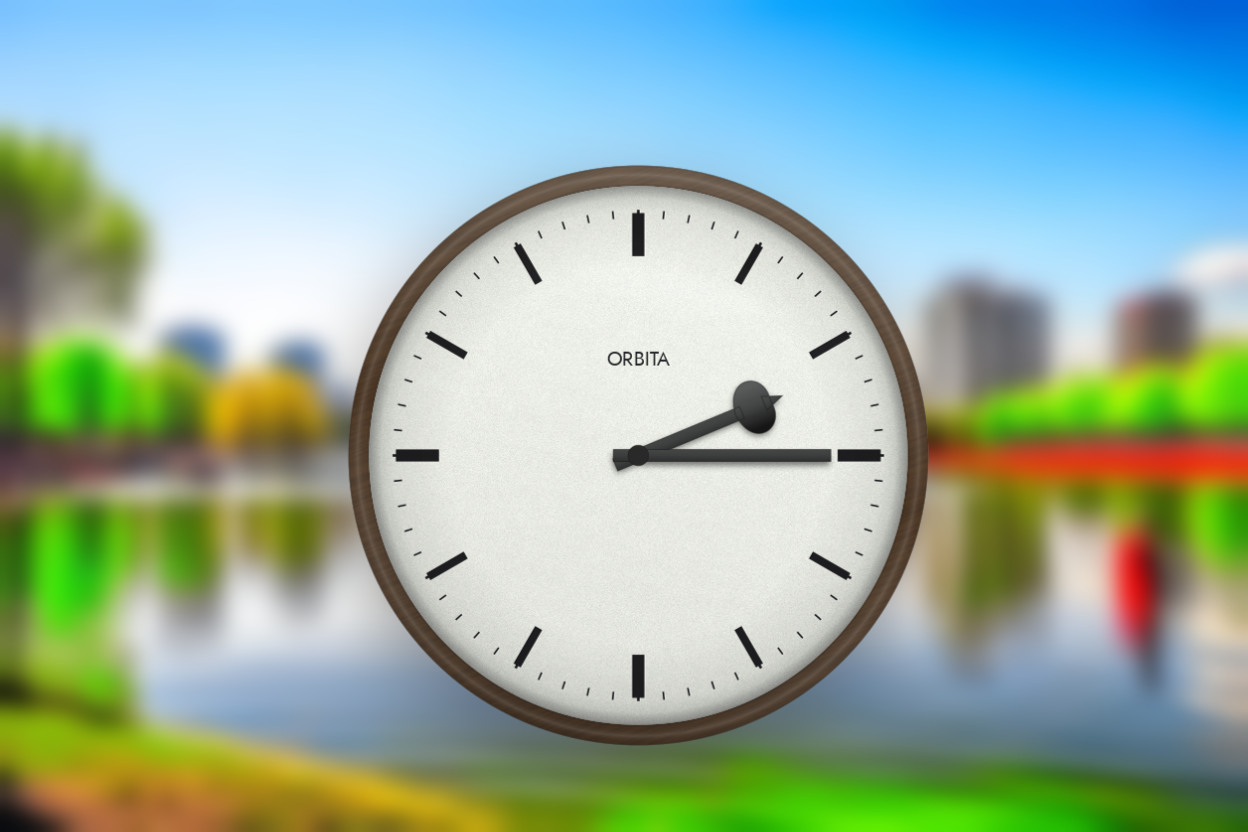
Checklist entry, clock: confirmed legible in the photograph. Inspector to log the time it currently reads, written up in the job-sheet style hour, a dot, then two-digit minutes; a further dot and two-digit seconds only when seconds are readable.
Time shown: 2.15
